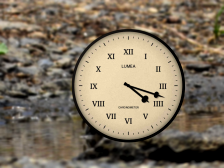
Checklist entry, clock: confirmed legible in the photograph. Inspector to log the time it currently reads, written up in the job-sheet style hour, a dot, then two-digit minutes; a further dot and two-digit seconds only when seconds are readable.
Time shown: 4.18
